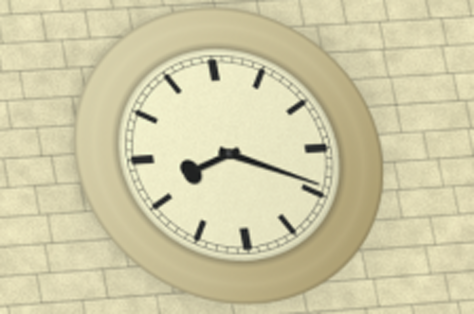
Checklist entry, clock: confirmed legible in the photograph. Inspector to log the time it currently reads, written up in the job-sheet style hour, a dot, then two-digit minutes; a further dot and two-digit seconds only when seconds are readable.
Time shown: 8.19
